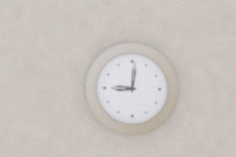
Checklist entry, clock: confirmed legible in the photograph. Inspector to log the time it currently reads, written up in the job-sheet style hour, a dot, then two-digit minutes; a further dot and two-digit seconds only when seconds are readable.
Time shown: 9.01
